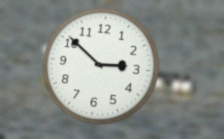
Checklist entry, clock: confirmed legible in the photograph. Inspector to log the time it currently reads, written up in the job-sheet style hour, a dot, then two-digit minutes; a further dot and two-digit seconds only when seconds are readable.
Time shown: 2.51
